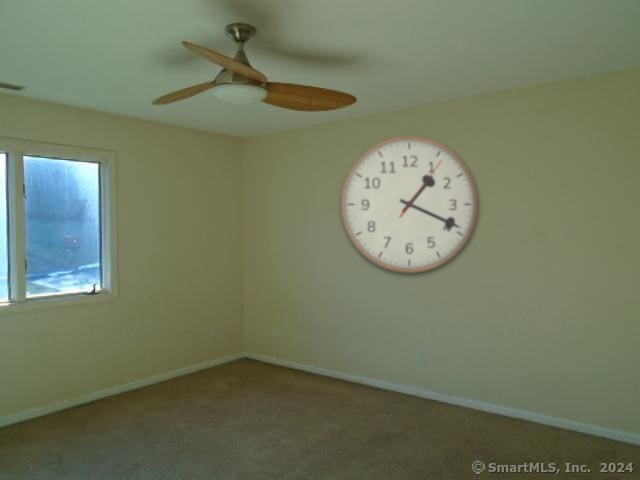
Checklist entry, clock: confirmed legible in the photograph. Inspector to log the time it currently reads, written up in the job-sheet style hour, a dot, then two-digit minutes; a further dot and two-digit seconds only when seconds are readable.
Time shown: 1.19.06
